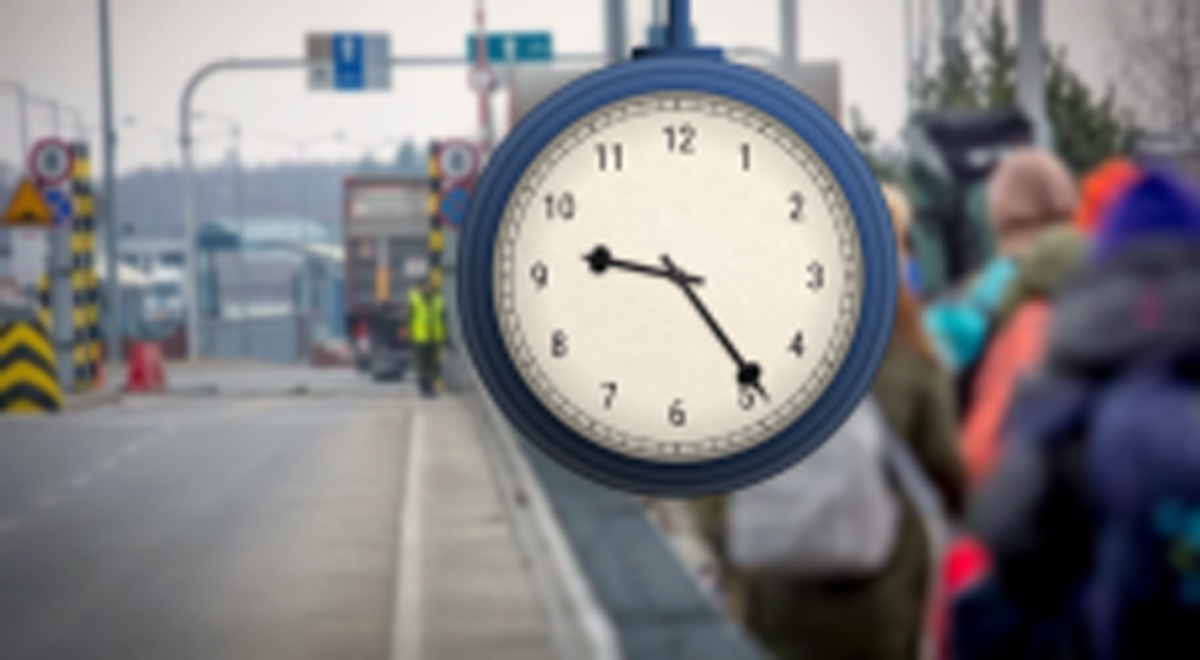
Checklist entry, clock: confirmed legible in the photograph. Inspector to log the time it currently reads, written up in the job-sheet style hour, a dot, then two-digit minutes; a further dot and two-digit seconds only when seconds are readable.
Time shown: 9.24
